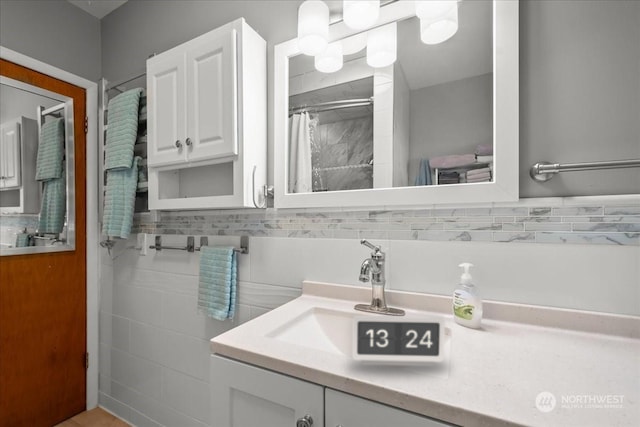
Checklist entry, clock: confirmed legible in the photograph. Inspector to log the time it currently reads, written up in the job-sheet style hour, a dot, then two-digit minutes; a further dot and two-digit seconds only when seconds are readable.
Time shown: 13.24
